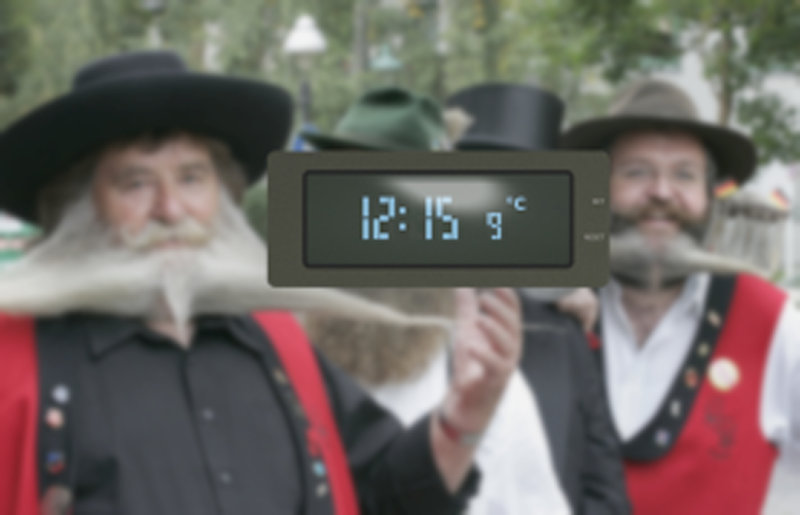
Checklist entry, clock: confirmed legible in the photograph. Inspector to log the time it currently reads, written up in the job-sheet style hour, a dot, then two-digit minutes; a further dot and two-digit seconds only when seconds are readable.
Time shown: 12.15
